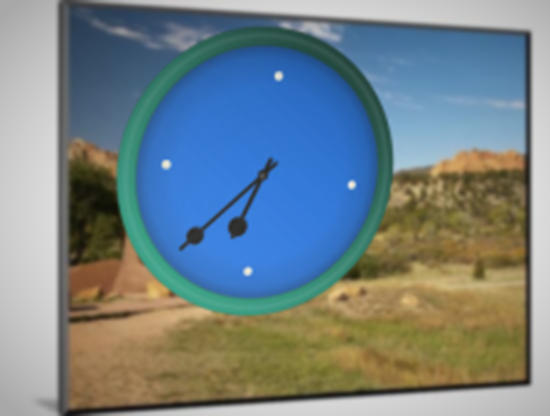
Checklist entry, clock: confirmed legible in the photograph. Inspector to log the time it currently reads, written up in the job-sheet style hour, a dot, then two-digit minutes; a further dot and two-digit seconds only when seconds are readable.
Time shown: 6.37
